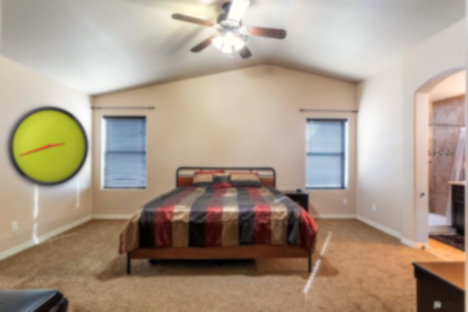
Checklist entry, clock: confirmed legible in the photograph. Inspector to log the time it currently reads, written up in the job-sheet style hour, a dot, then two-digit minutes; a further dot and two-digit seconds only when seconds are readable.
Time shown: 2.42
